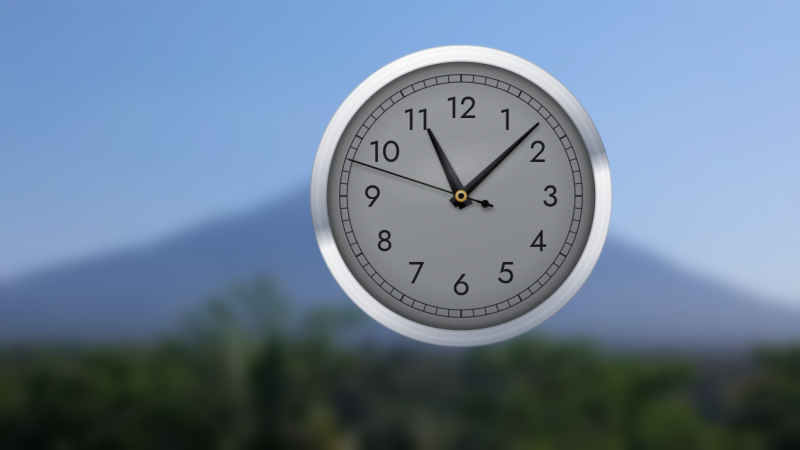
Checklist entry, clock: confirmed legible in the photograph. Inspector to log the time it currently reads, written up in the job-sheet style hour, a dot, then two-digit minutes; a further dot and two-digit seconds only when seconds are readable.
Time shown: 11.07.48
